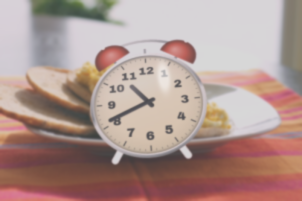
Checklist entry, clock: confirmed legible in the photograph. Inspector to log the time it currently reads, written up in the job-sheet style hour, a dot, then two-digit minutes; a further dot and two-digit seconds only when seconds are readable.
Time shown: 10.41
